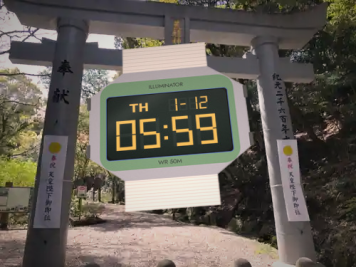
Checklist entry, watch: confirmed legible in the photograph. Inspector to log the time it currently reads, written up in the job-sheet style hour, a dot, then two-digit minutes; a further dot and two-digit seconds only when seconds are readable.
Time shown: 5.59
